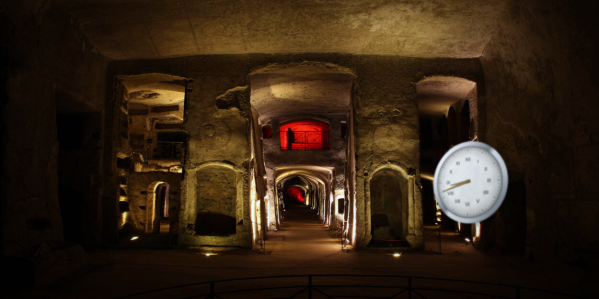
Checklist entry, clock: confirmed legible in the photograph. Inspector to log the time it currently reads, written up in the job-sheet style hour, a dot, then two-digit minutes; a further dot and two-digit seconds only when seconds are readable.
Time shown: 8.42
